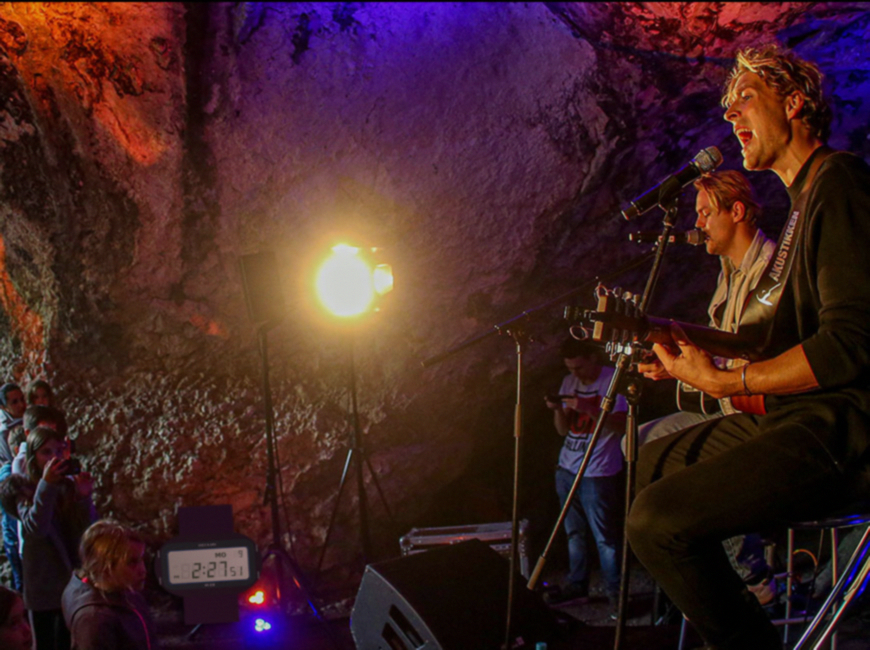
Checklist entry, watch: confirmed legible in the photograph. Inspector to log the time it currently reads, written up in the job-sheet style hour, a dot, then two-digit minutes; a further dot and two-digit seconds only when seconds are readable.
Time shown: 2.27
